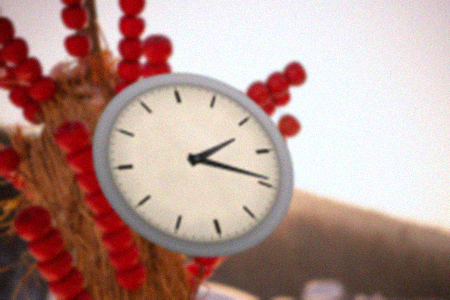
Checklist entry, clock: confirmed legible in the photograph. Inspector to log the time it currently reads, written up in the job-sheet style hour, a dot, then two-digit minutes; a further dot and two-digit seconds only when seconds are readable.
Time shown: 2.19
